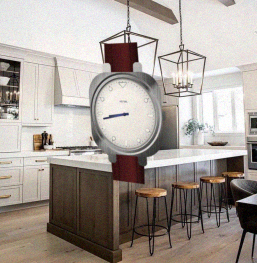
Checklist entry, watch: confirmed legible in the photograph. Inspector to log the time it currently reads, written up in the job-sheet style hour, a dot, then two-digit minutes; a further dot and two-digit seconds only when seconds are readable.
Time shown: 8.43
